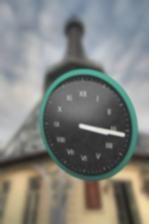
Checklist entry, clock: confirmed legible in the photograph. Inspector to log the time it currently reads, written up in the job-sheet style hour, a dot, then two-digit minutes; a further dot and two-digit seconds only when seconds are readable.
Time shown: 3.16
